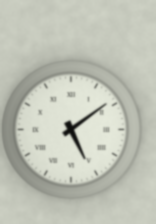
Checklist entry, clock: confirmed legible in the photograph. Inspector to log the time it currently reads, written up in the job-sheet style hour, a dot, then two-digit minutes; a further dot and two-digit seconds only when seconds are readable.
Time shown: 5.09
